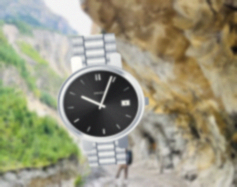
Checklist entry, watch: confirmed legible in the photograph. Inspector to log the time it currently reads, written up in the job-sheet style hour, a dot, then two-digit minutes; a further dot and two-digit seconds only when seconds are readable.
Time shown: 10.04
